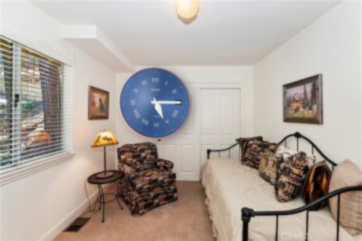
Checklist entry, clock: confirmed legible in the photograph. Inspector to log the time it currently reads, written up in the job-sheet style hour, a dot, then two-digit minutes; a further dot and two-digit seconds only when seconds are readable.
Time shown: 5.15
